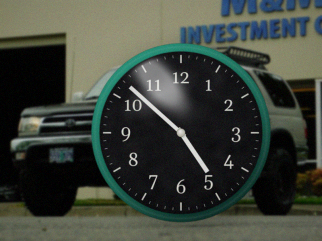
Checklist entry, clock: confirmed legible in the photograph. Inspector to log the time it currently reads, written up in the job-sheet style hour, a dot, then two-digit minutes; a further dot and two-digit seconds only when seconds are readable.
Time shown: 4.52
